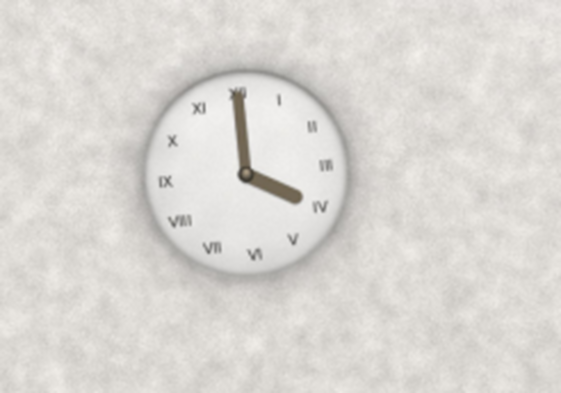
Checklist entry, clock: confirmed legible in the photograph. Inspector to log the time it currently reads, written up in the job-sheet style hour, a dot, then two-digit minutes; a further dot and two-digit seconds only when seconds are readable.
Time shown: 4.00
